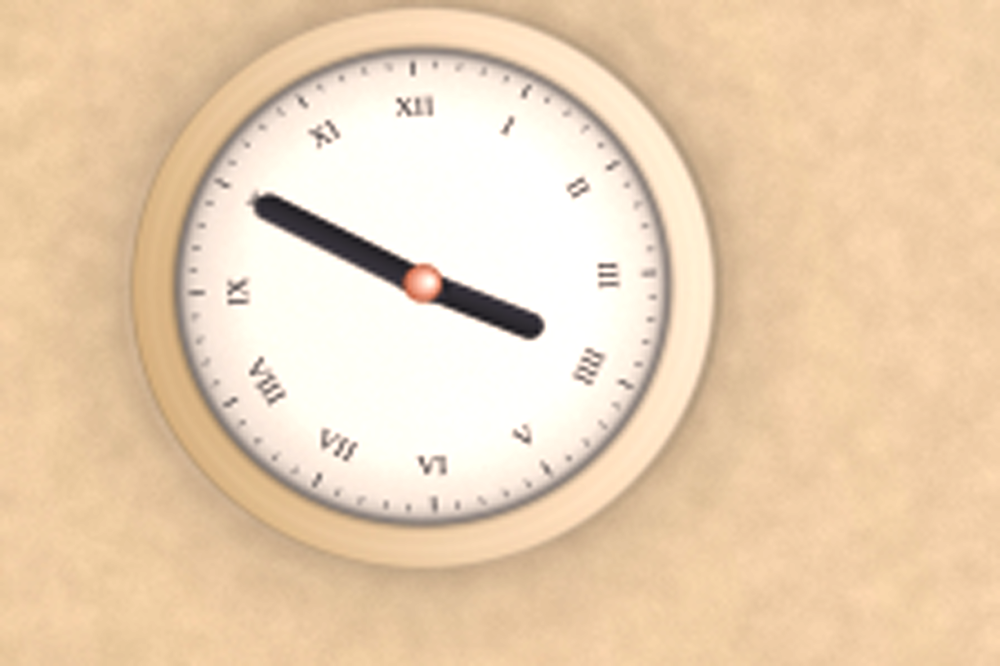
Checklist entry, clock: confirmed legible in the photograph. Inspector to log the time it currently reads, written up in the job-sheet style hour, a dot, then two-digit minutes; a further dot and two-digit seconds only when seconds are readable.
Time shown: 3.50
